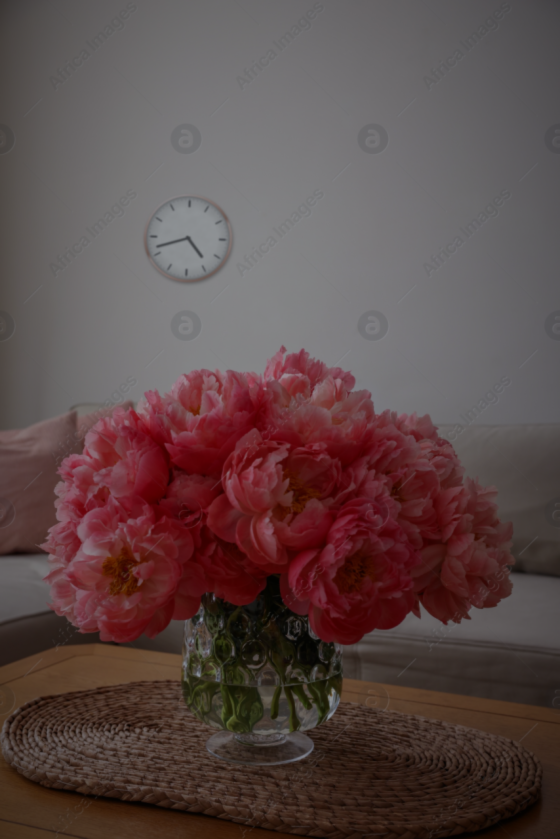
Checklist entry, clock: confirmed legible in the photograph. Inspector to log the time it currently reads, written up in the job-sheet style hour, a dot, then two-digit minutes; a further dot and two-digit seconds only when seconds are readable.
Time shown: 4.42
